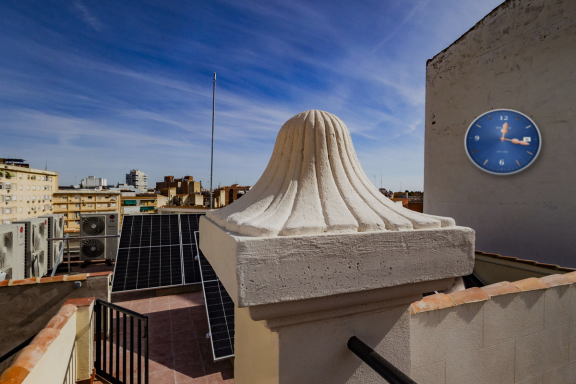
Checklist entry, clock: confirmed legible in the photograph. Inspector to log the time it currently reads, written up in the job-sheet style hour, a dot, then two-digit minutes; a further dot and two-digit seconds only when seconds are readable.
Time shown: 12.17
